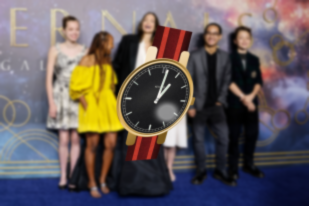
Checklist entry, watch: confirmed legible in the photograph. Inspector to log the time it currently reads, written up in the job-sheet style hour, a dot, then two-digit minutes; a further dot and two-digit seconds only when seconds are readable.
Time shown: 1.01
